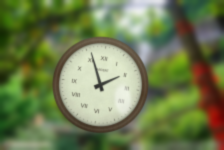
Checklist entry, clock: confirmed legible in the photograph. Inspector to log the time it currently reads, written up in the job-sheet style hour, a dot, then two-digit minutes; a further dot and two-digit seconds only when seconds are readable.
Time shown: 1.56
